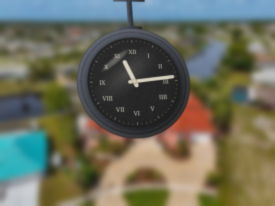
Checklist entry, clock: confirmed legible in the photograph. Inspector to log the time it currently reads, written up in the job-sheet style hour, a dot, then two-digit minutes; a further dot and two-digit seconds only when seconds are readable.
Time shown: 11.14
